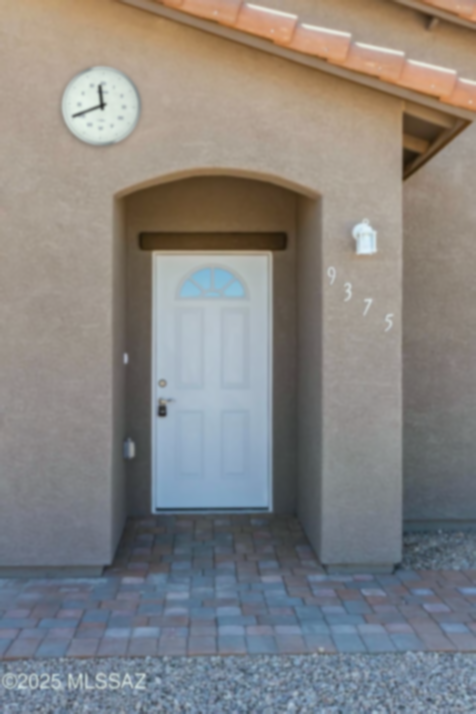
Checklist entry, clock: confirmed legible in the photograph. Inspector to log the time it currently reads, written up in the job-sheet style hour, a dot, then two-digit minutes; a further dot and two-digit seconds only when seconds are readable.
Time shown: 11.41
